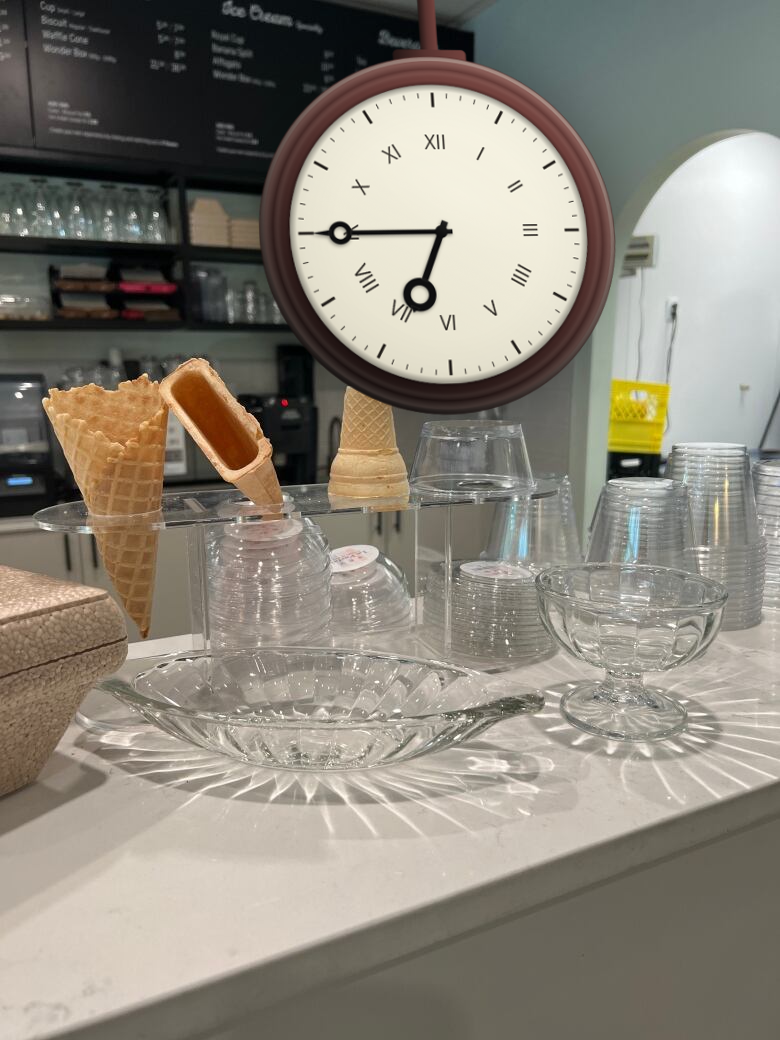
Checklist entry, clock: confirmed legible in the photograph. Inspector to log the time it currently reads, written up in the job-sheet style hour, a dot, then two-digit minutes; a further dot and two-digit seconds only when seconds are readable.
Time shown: 6.45
